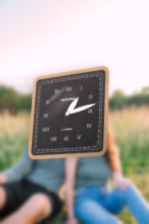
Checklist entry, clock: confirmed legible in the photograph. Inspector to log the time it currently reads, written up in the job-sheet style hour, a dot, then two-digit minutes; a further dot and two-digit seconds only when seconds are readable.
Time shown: 1.13
